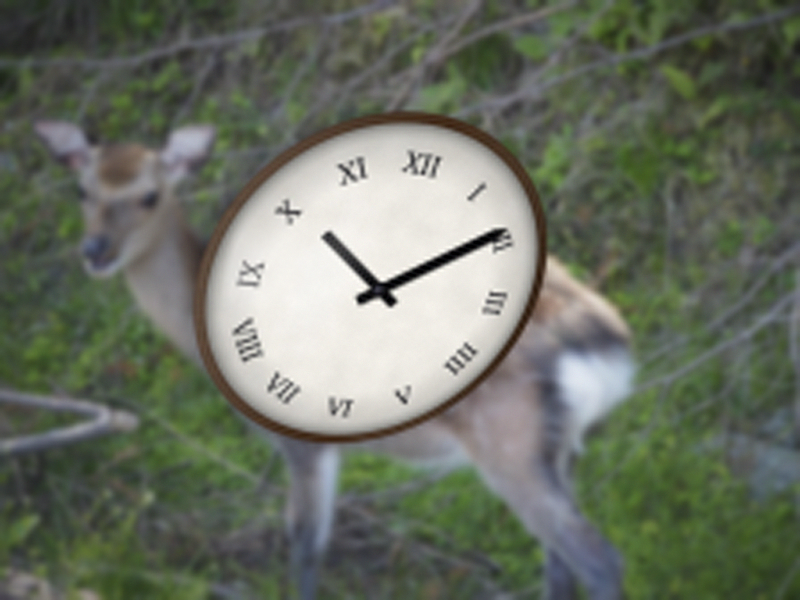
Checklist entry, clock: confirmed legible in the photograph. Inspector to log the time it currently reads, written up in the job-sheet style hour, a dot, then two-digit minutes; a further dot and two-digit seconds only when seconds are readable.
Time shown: 10.09
